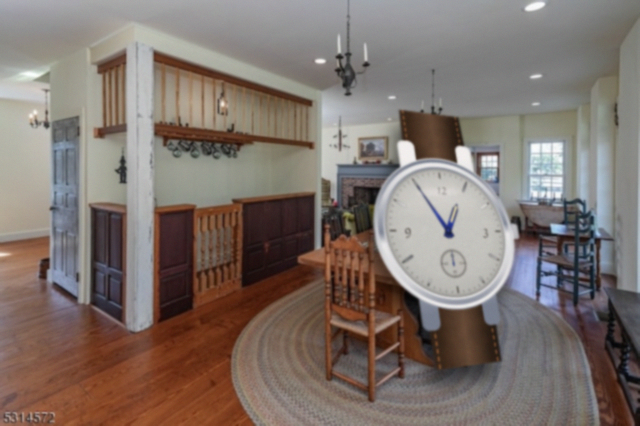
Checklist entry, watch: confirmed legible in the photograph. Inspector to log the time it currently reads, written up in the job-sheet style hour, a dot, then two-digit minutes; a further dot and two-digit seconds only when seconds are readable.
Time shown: 12.55
